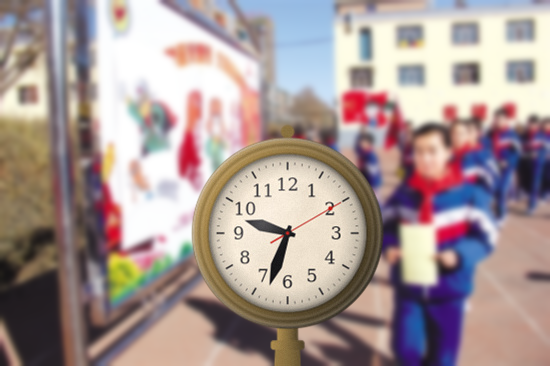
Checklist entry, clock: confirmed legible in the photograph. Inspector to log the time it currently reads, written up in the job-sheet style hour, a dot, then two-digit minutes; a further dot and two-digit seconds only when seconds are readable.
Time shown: 9.33.10
